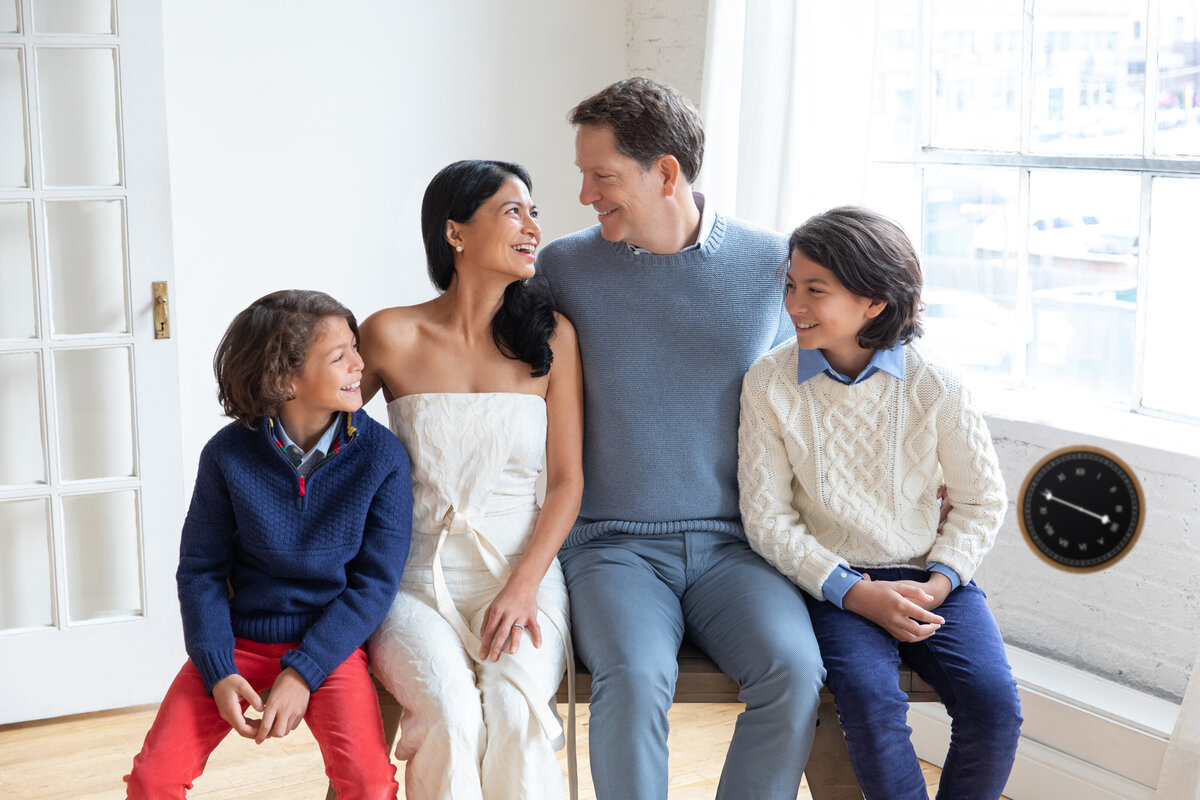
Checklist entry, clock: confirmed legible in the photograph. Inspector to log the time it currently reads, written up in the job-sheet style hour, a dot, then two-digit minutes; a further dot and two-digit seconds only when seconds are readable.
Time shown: 3.49
